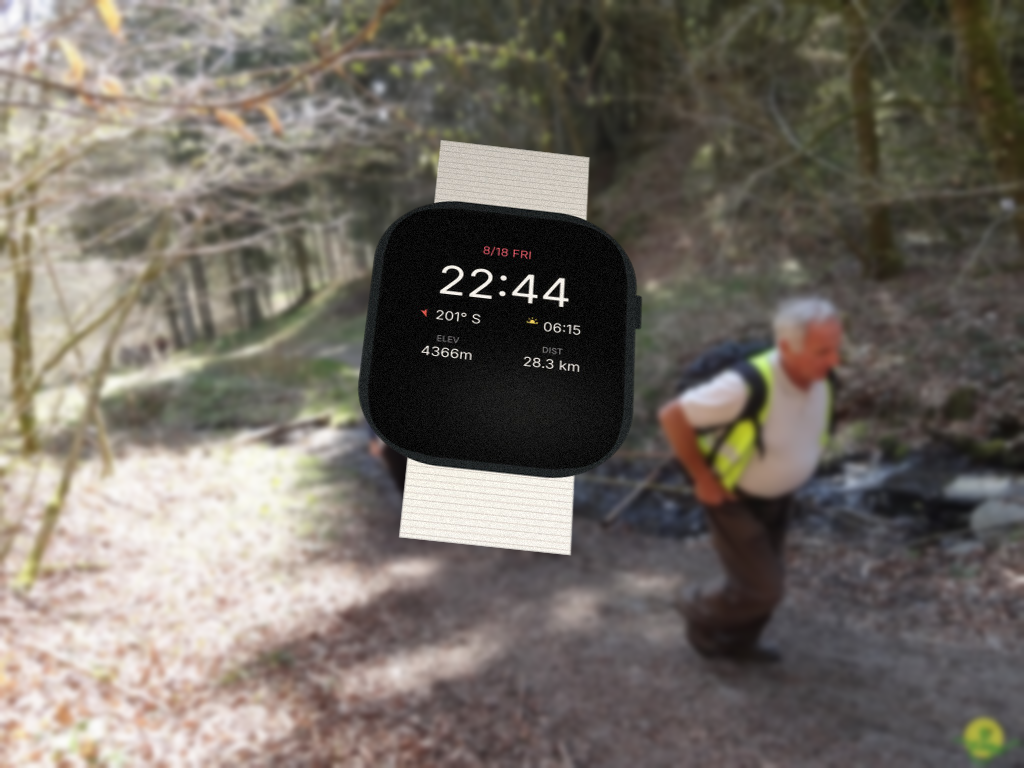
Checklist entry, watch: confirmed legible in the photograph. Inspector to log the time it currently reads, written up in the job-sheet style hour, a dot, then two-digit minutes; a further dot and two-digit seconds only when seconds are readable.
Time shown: 22.44
